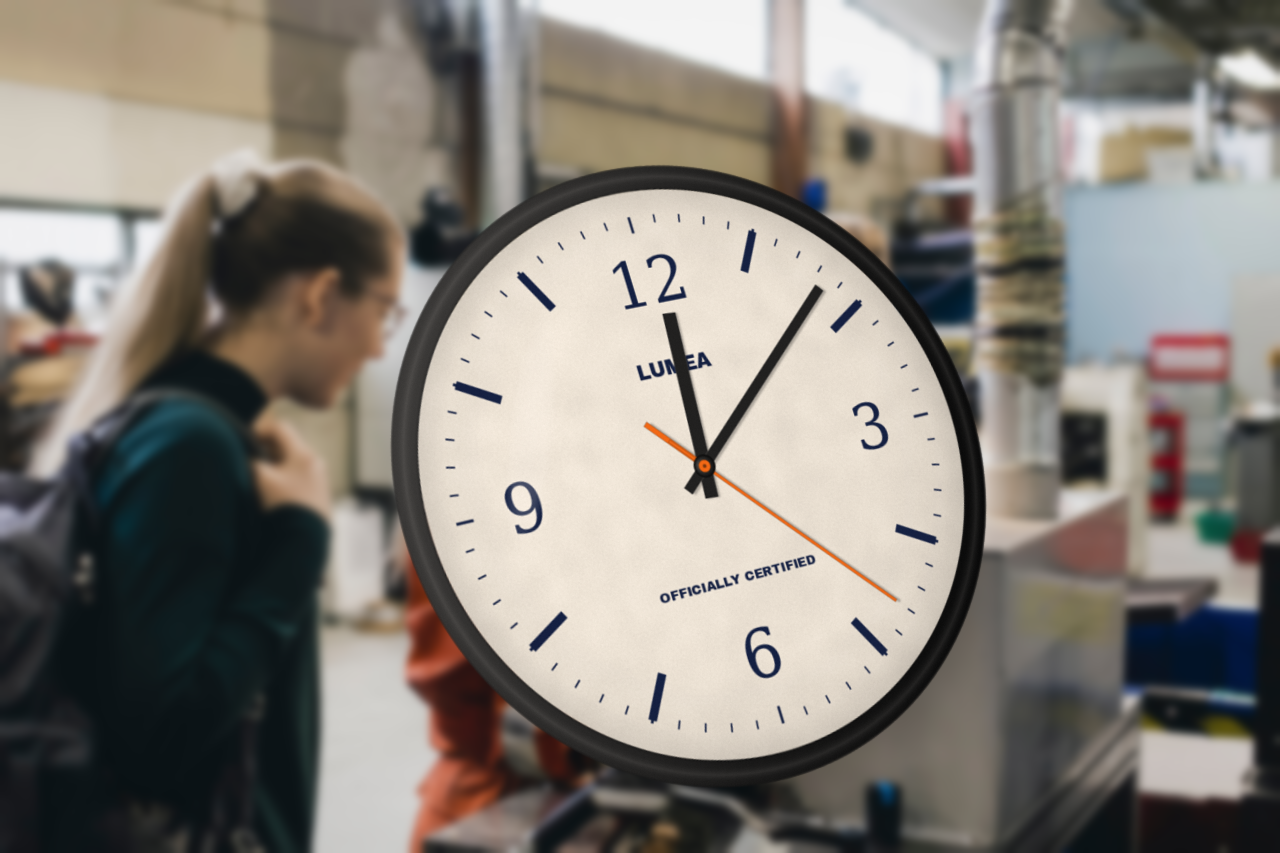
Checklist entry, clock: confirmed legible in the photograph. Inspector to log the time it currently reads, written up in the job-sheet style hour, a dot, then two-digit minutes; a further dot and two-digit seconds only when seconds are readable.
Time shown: 12.08.23
